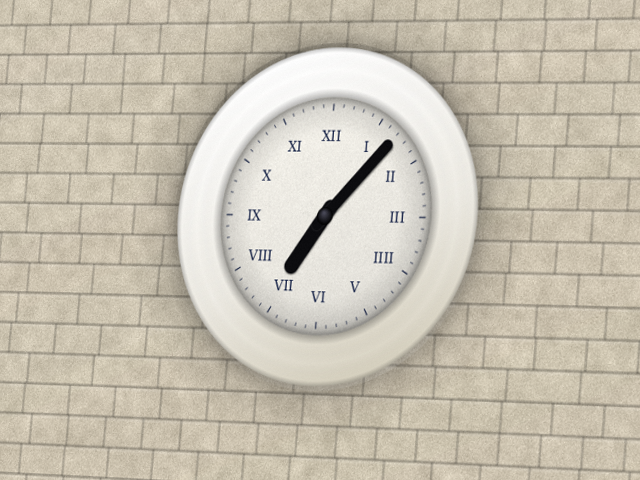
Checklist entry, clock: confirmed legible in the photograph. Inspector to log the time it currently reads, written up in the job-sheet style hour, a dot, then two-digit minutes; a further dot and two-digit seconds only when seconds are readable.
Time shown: 7.07
